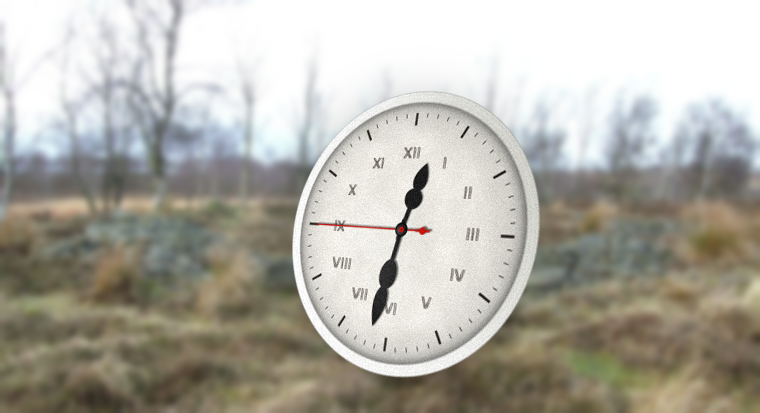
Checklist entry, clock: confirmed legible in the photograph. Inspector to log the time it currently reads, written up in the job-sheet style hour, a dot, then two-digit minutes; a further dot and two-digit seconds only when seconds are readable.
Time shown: 12.31.45
